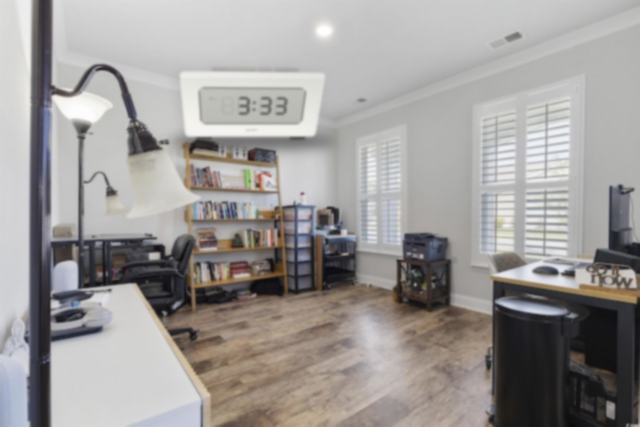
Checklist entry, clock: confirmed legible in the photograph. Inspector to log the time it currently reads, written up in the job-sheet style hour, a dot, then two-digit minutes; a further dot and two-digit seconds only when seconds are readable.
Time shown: 3.33
